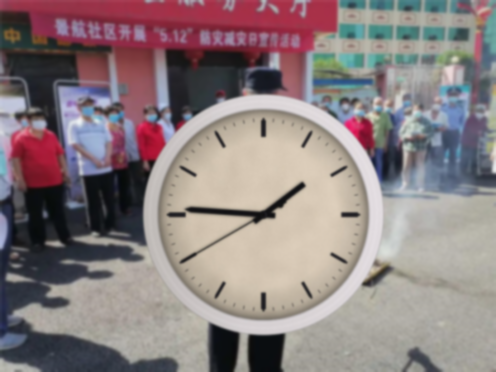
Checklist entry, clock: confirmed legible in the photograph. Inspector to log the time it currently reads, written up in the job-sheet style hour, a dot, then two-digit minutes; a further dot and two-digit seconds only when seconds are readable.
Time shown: 1.45.40
